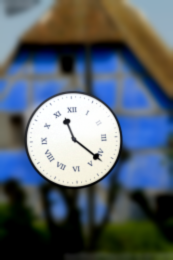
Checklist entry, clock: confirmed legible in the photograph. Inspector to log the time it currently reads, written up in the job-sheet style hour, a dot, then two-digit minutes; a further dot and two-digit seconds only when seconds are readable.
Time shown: 11.22
